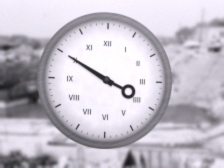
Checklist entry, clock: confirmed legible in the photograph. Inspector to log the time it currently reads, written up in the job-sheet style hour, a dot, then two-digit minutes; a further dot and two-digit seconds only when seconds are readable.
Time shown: 3.50
